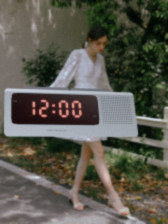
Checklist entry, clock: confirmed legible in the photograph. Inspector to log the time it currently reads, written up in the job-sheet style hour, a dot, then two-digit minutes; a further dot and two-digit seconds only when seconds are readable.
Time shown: 12.00
